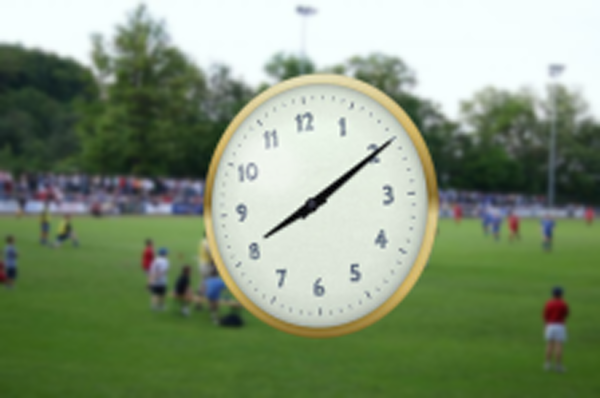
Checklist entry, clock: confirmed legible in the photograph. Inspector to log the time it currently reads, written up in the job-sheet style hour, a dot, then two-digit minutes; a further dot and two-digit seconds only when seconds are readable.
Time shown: 8.10
